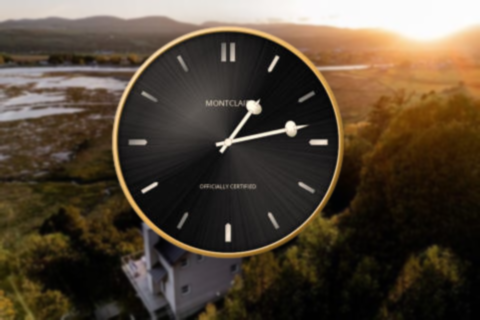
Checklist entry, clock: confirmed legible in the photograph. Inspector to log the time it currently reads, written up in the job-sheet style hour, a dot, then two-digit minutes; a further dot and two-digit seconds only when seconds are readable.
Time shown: 1.13
